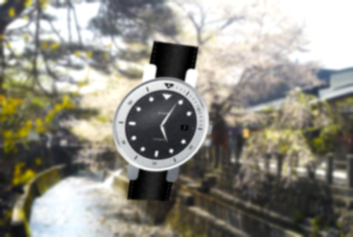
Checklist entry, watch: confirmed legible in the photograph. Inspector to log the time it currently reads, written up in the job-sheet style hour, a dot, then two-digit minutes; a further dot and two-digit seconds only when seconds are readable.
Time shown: 5.04
